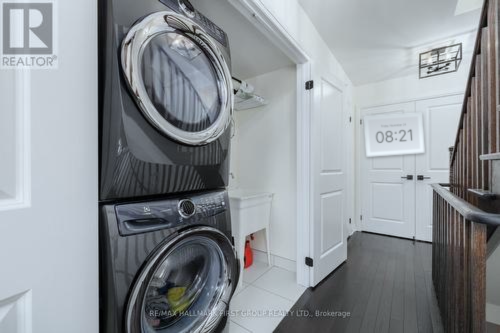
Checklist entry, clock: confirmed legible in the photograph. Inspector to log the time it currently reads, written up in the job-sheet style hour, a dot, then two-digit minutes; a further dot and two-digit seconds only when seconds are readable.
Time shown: 8.21
